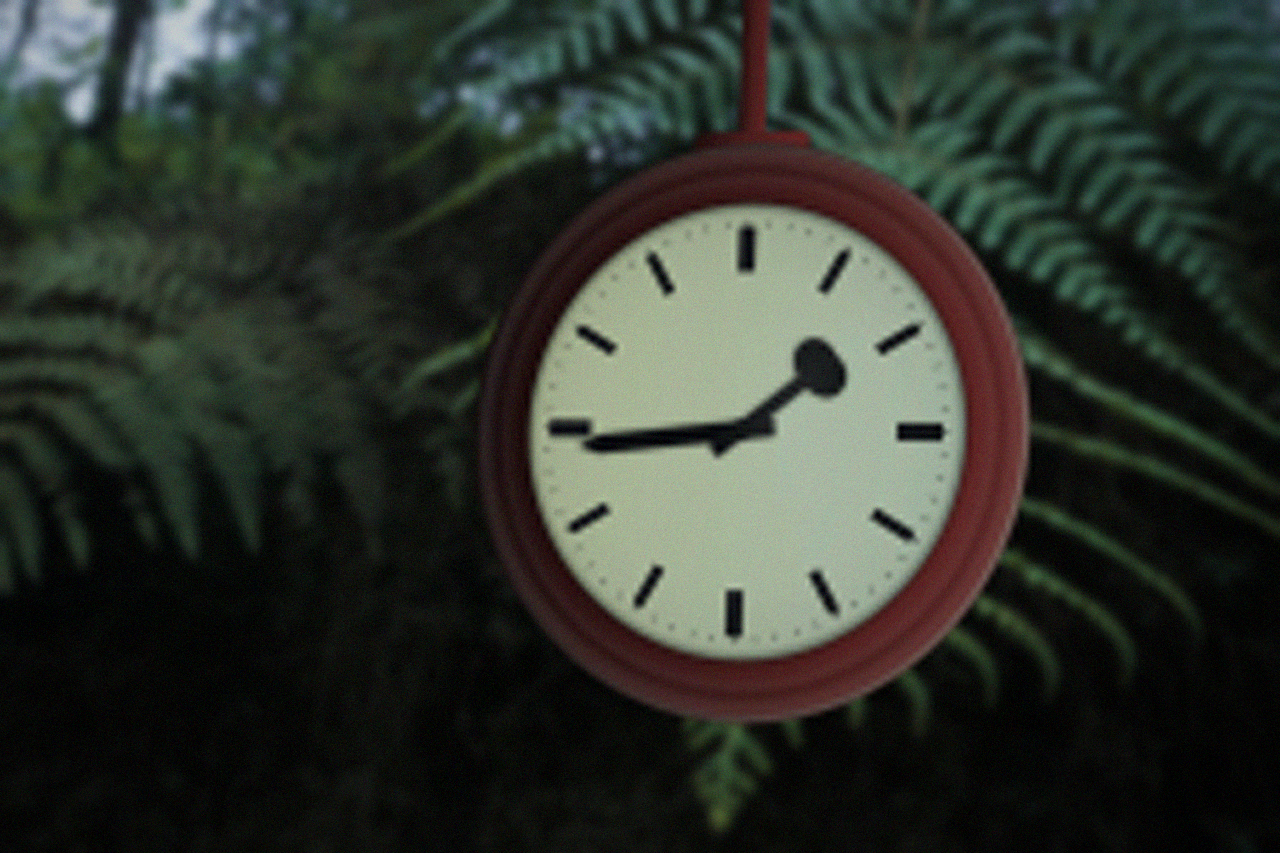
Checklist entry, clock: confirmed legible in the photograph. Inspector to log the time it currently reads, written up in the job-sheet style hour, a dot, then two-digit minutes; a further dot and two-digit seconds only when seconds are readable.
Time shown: 1.44
